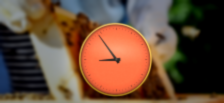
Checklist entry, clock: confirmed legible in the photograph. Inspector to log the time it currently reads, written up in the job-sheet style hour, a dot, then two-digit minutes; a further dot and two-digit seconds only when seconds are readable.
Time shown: 8.54
